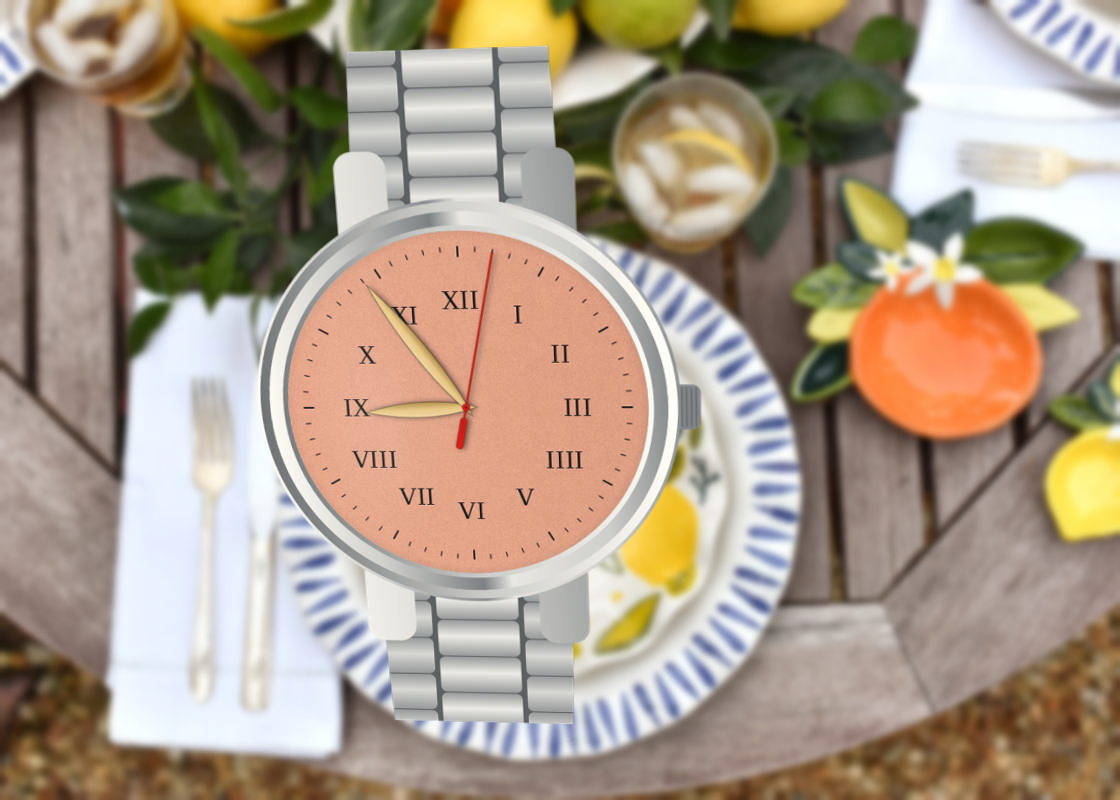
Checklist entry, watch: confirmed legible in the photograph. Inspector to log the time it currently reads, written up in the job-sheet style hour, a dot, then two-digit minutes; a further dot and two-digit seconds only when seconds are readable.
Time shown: 8.54.02
